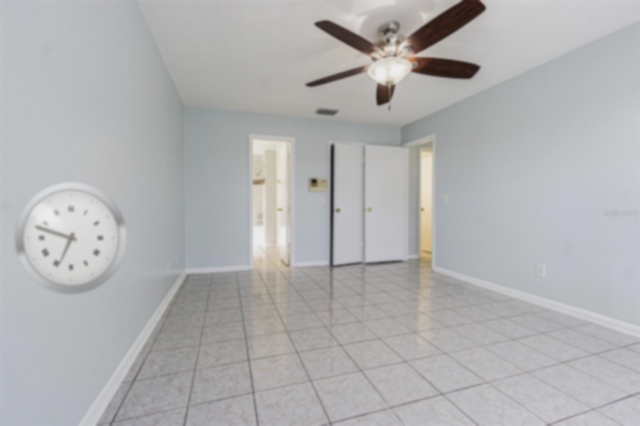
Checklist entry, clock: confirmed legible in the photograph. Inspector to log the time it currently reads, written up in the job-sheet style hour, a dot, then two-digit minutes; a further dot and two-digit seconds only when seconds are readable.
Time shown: 6.48
